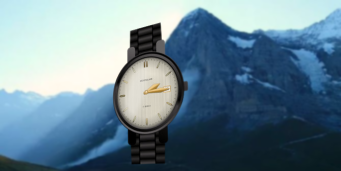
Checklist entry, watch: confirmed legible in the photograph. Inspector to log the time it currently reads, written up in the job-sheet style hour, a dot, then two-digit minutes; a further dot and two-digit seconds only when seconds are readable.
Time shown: 2.15
